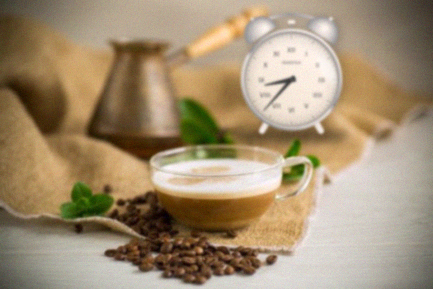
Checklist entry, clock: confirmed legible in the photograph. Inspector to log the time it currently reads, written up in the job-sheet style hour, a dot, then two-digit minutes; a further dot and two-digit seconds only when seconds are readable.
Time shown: 8.37
